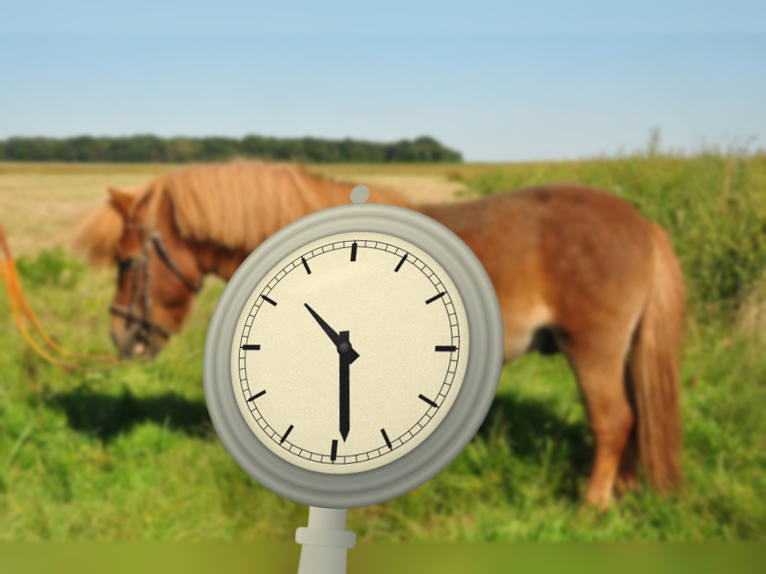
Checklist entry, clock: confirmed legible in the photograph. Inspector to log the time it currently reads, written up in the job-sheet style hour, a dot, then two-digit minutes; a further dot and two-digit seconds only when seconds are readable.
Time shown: 10.29
